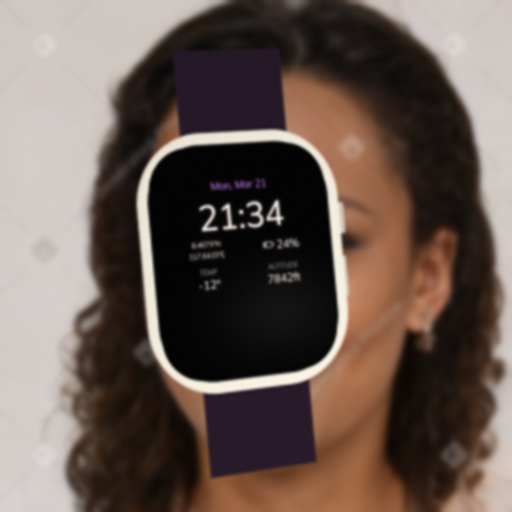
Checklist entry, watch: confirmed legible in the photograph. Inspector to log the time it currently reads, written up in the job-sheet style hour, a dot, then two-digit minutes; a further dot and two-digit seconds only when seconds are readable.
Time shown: 21.34
